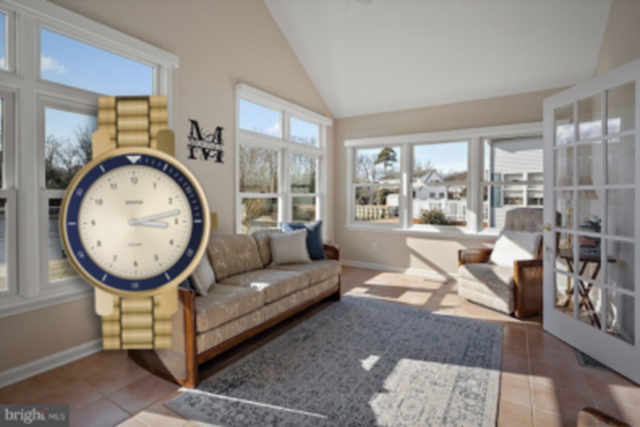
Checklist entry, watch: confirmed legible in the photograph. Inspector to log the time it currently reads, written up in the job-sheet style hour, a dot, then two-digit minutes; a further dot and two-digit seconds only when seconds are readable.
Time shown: 3.13
